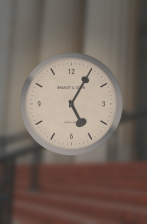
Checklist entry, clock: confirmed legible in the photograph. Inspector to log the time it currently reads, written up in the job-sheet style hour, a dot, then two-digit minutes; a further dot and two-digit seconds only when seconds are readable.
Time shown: 5.05
